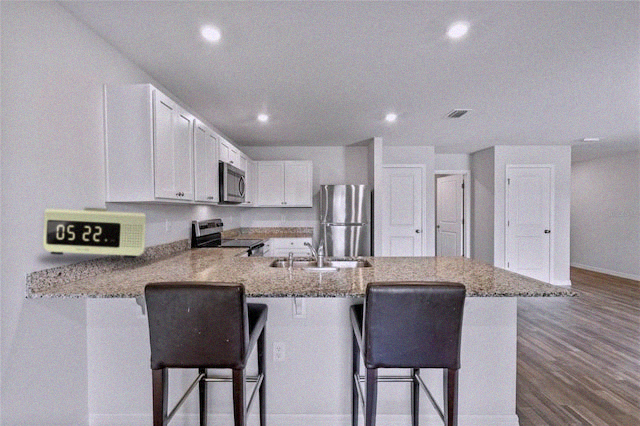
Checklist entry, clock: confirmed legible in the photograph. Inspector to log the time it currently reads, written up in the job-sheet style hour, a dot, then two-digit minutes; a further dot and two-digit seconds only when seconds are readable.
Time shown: 5.22
